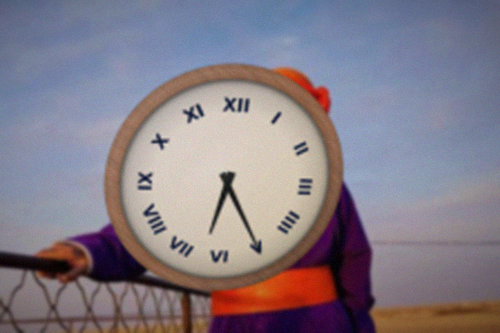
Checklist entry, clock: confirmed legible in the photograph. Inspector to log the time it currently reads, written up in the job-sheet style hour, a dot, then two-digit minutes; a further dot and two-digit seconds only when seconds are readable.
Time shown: 6.25
